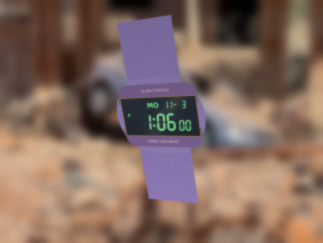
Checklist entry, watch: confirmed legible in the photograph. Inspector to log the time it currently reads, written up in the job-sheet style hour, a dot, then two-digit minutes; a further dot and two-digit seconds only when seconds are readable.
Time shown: 1.06.00
